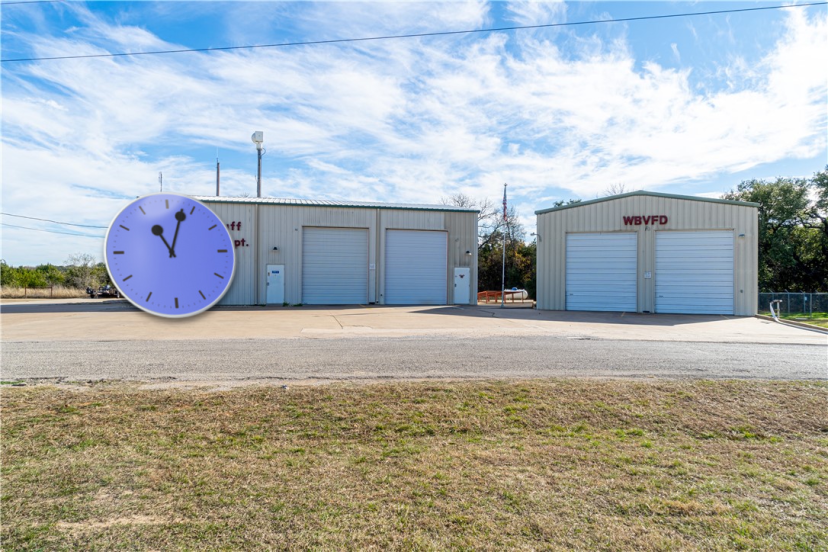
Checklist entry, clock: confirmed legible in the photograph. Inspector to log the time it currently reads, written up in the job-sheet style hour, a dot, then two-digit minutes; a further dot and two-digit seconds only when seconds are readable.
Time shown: 11.03
